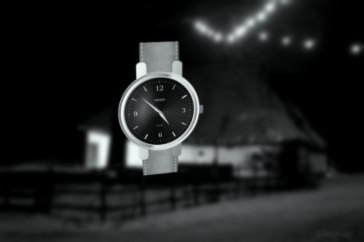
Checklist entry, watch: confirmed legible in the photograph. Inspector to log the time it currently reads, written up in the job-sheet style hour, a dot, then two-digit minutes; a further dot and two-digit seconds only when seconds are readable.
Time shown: 4.52
